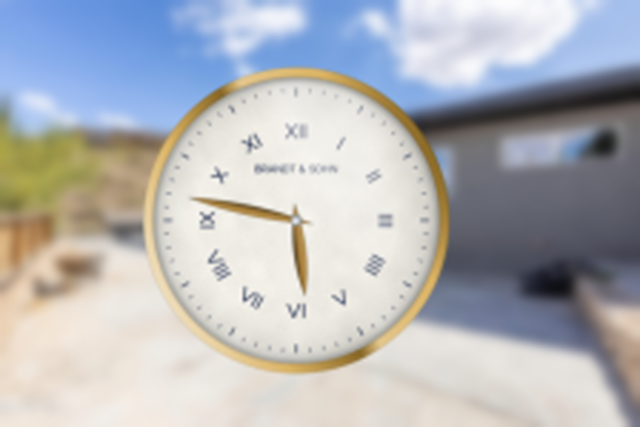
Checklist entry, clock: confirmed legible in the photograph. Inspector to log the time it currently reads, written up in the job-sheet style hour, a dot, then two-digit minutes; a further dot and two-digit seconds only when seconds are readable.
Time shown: 5.47
